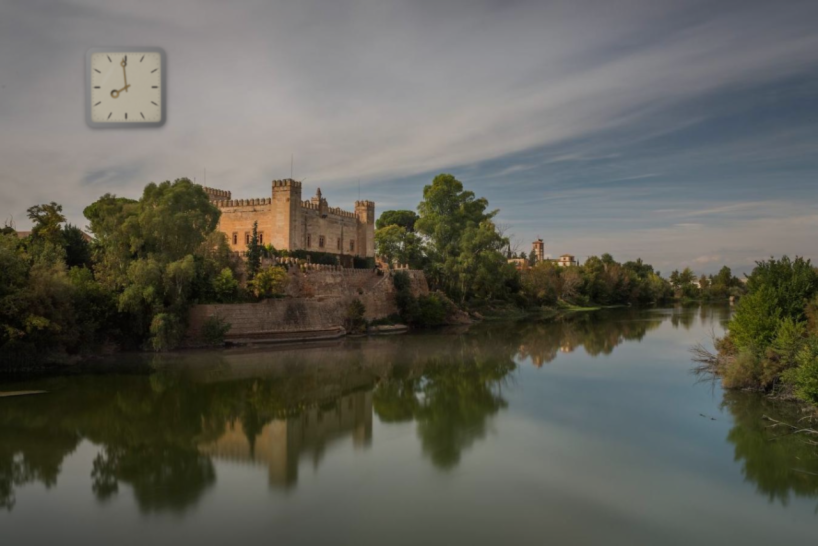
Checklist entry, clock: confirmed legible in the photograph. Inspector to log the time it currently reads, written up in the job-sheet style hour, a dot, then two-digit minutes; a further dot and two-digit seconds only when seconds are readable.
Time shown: 7.59
